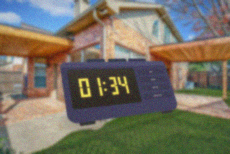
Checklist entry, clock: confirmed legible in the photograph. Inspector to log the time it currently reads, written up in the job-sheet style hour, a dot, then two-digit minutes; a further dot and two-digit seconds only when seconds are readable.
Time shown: 1.34
